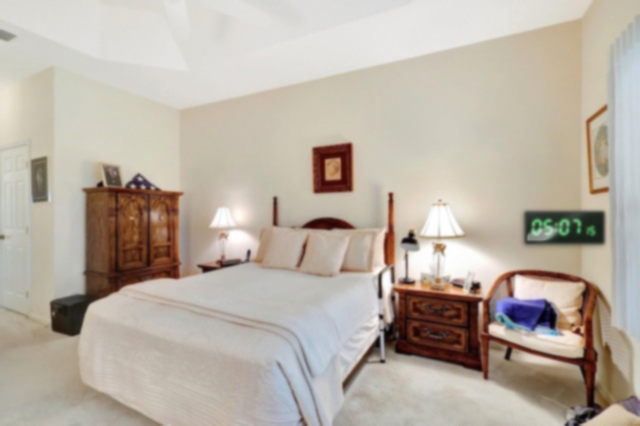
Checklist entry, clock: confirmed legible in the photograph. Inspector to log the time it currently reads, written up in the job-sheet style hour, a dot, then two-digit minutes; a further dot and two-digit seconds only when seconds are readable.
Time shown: 5.07
